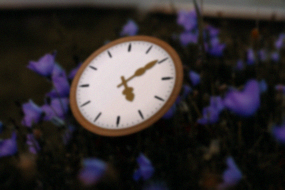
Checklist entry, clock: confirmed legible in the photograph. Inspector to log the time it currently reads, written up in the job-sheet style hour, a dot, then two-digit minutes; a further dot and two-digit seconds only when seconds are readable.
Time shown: 5.09
